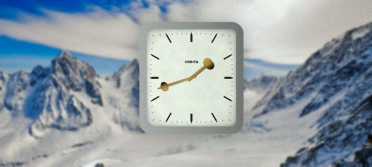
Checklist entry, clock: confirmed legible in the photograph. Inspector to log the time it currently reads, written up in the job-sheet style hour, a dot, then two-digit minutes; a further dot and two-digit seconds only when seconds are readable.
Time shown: 1.42
